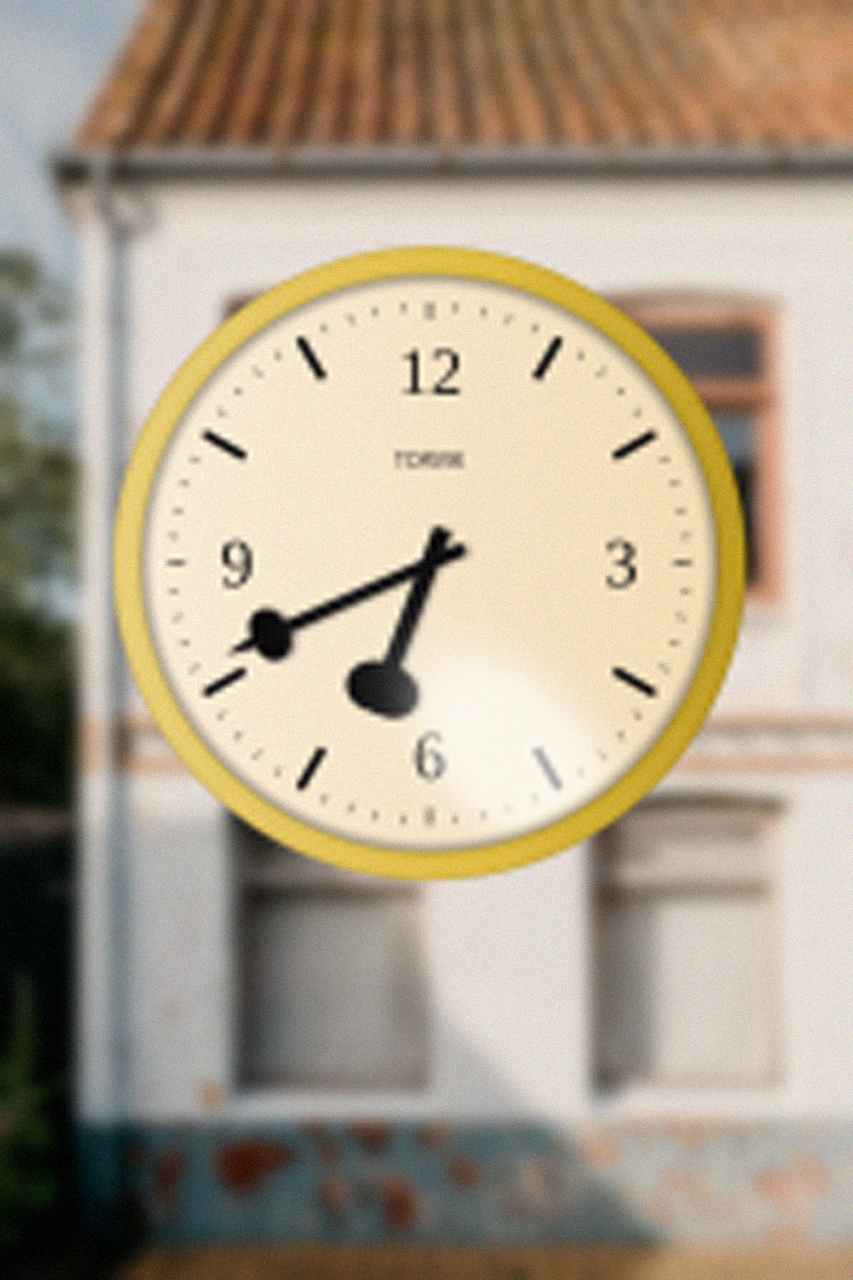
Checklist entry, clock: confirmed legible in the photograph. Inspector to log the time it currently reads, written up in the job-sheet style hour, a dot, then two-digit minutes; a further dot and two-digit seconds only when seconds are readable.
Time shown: 6.41
